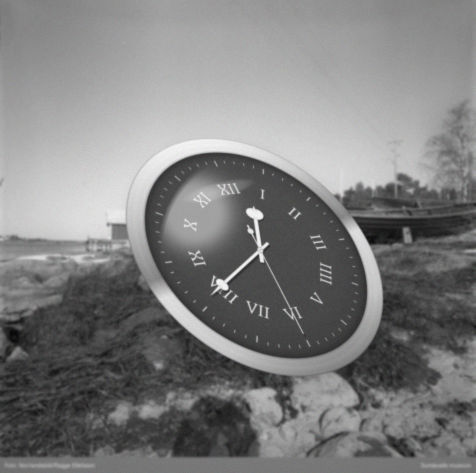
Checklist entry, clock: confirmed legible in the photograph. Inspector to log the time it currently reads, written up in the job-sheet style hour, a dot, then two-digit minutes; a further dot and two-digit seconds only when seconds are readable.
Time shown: 12.40.30
